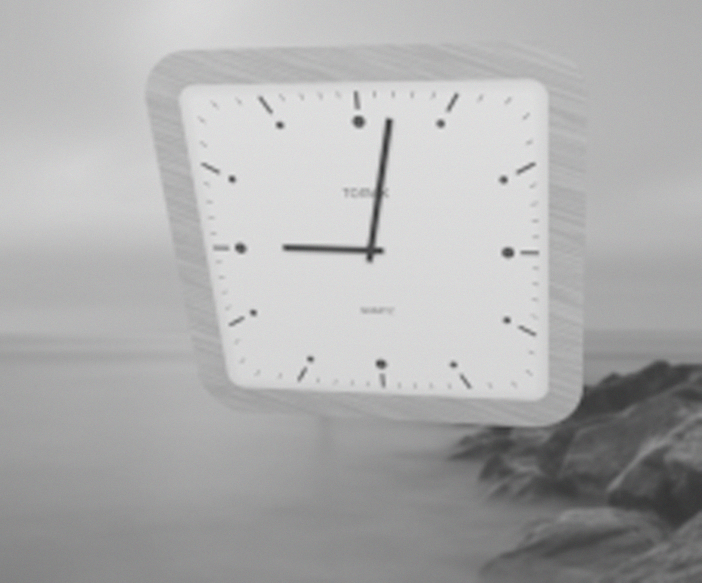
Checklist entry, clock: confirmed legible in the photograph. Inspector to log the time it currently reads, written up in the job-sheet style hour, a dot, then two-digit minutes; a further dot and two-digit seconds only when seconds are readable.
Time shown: 9.02
